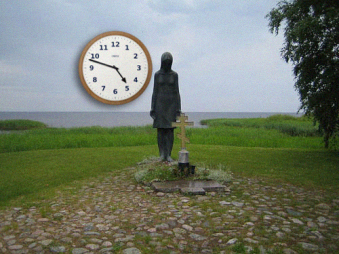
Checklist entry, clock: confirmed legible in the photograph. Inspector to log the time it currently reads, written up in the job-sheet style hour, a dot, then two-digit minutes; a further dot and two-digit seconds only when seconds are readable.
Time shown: 4.48
